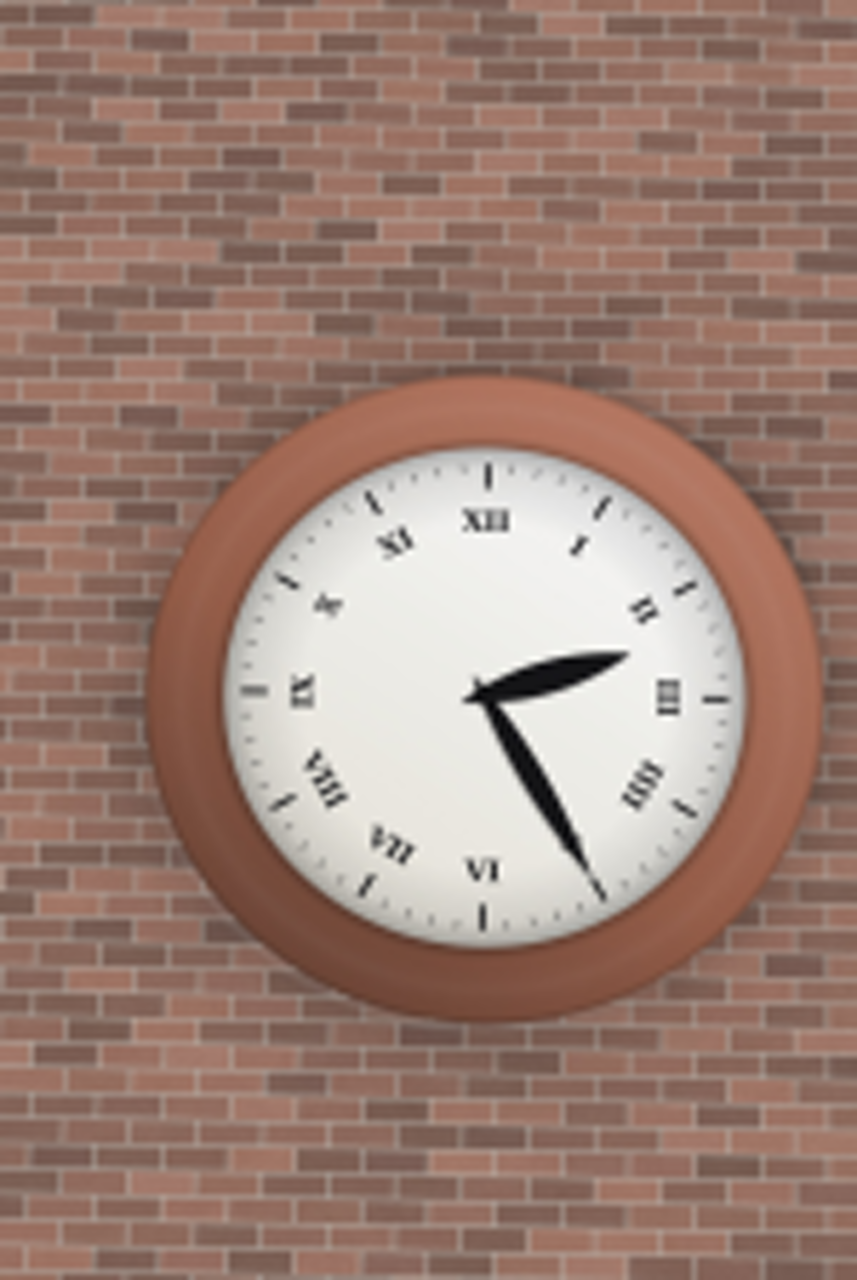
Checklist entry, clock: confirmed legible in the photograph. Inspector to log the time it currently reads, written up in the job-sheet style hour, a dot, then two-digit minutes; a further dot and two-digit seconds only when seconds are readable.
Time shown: 2.25
